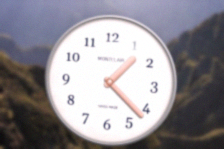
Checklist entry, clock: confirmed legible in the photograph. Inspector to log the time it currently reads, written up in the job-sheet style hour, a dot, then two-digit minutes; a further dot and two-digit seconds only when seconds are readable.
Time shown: 1.22
